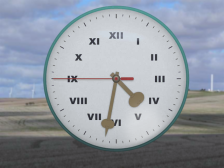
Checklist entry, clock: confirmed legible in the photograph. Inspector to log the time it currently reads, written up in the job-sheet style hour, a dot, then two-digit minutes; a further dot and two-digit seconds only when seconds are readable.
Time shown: 4.31.45
